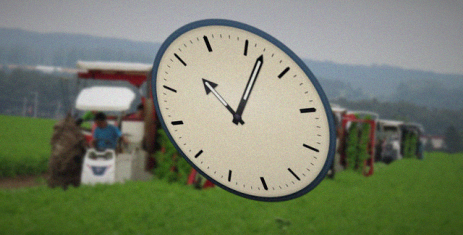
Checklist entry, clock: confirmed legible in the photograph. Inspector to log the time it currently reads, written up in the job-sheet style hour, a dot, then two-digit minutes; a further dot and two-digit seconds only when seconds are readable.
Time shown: 11.07
